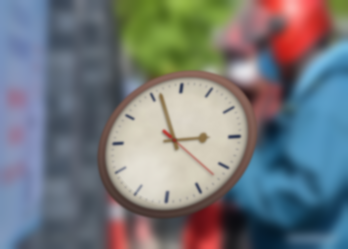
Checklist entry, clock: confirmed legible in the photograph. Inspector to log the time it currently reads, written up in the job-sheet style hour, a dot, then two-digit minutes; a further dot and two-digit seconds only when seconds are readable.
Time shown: 2.56.22
